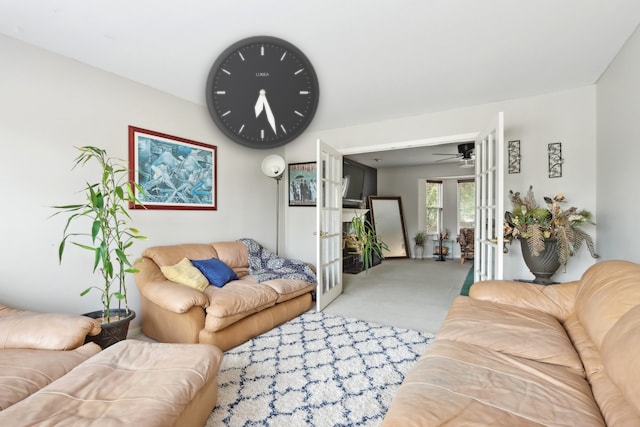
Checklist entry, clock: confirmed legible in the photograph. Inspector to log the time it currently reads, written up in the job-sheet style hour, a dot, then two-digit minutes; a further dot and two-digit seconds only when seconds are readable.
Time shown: 6.27
